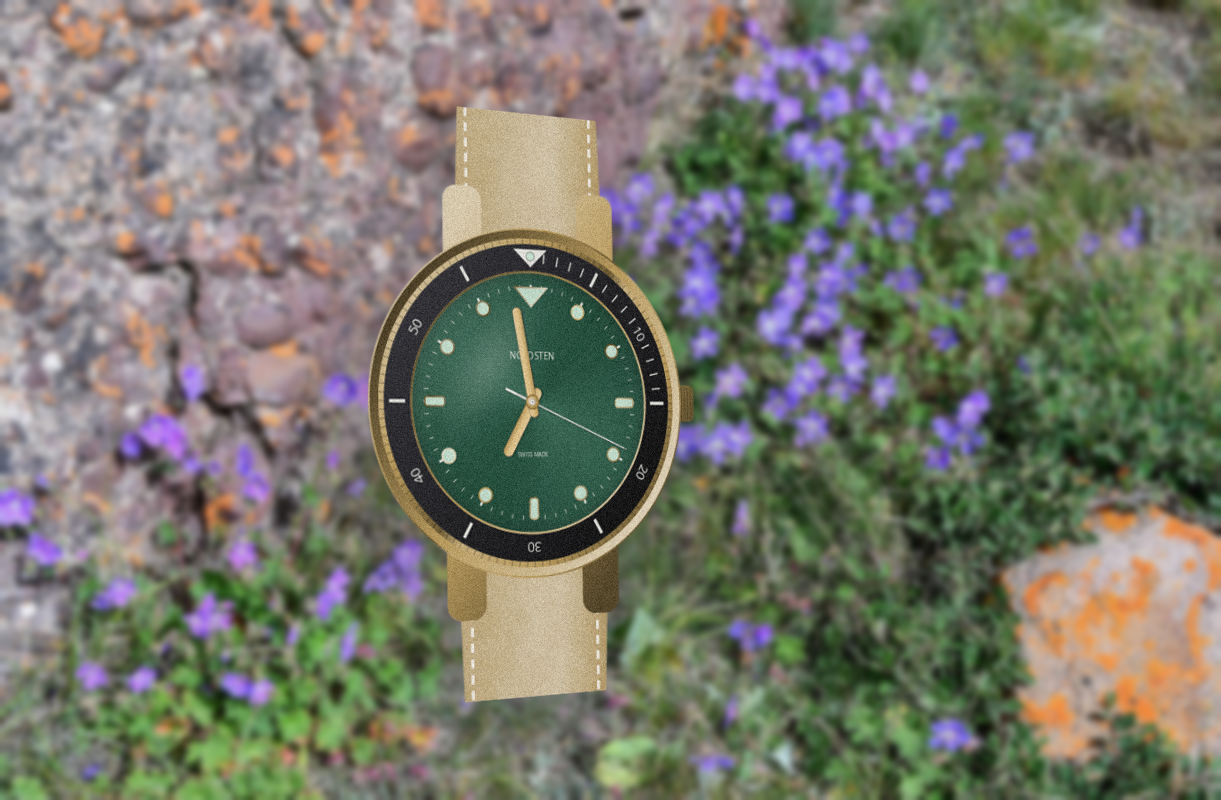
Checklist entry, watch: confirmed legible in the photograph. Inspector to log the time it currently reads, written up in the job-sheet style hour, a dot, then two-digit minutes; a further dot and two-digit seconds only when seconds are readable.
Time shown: 6.58.19
